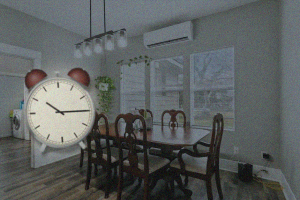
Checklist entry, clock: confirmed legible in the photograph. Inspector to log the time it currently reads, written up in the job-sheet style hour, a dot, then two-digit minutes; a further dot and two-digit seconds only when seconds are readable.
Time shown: 10.15
